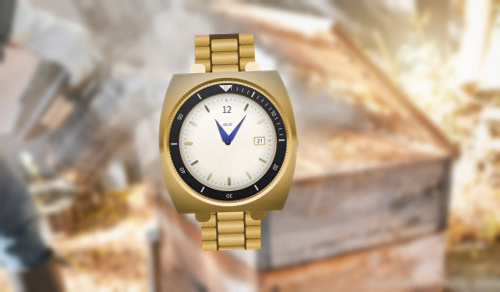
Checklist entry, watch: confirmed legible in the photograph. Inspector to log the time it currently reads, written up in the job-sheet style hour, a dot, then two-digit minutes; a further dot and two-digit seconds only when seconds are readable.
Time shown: 11.06
